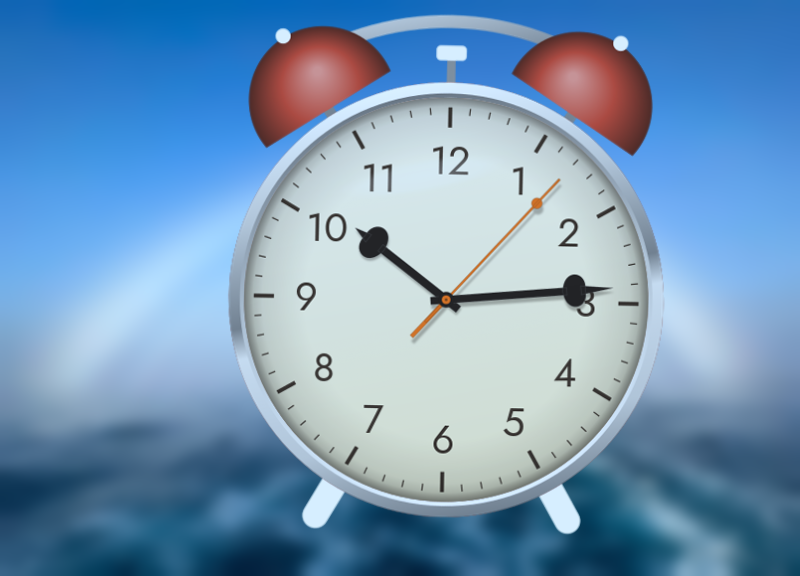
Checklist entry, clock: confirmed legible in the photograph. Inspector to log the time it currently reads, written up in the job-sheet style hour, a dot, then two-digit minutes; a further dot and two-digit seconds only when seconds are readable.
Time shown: 10.14.07
